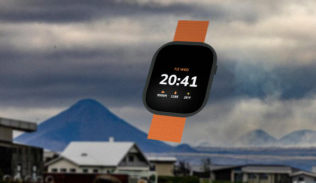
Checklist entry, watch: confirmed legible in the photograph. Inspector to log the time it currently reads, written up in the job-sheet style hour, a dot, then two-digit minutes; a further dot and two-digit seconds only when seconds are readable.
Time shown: 20.41
